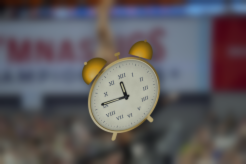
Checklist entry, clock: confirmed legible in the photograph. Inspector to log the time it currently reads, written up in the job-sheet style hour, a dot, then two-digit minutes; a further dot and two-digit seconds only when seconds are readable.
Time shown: 11.46
